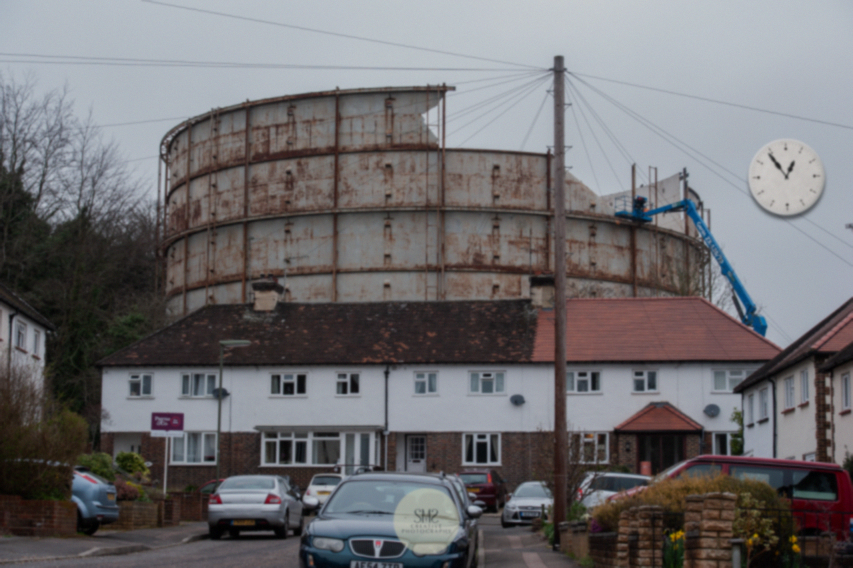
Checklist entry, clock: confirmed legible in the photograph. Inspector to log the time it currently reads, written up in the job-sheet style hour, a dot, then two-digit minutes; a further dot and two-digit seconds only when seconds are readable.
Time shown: 12.54
